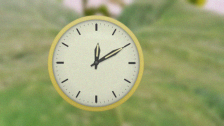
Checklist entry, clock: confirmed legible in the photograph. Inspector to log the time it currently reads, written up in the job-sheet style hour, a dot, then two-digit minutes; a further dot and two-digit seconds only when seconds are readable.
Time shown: 12.10
